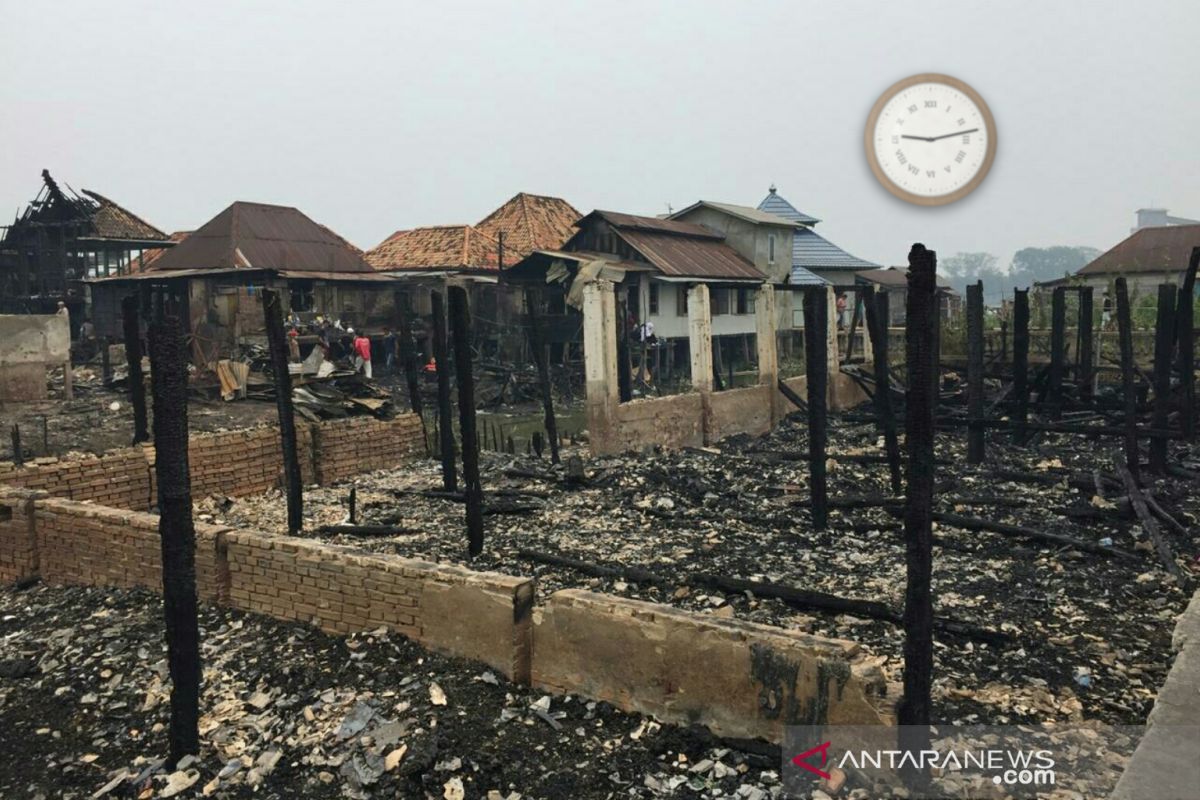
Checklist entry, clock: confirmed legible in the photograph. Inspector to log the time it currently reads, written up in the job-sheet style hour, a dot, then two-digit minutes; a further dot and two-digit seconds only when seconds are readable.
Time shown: 9.13
